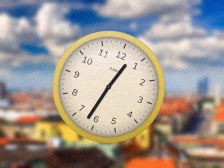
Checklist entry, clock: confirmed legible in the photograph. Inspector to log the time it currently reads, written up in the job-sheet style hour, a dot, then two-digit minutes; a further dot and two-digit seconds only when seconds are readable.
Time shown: 12.32
